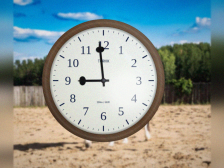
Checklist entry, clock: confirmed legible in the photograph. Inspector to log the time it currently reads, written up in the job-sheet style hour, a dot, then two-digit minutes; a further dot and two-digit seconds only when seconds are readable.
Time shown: 8.59
